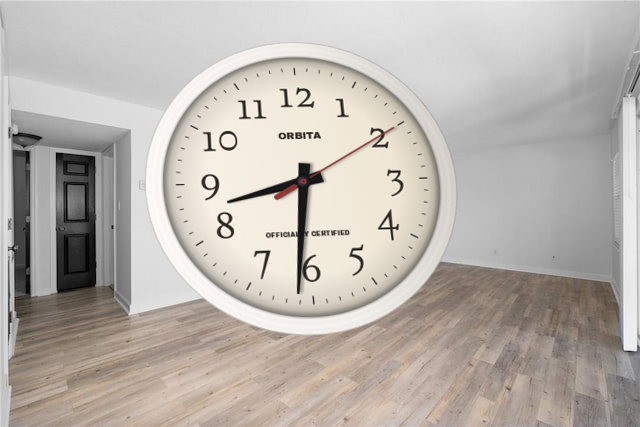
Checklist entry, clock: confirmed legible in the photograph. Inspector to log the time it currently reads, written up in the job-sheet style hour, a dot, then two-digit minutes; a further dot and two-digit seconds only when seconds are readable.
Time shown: 8.31.10
